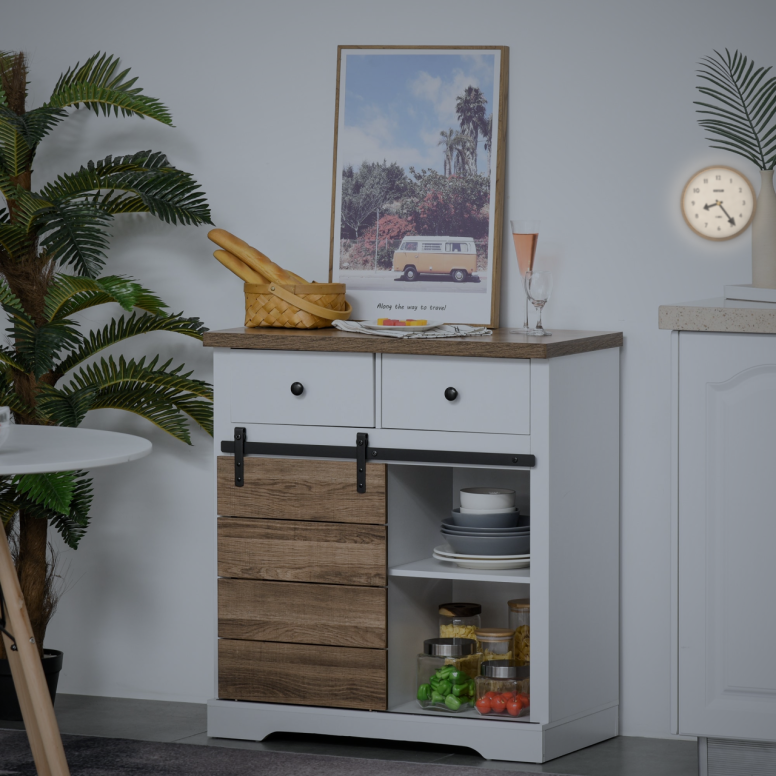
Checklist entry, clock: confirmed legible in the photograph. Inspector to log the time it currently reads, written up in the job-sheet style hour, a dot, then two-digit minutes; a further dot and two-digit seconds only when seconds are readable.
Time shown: 8.24
